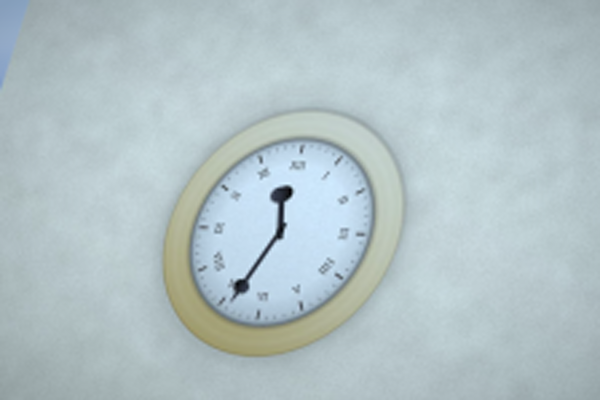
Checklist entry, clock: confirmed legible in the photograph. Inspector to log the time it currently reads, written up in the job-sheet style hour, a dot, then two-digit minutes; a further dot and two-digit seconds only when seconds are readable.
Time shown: 11.34
